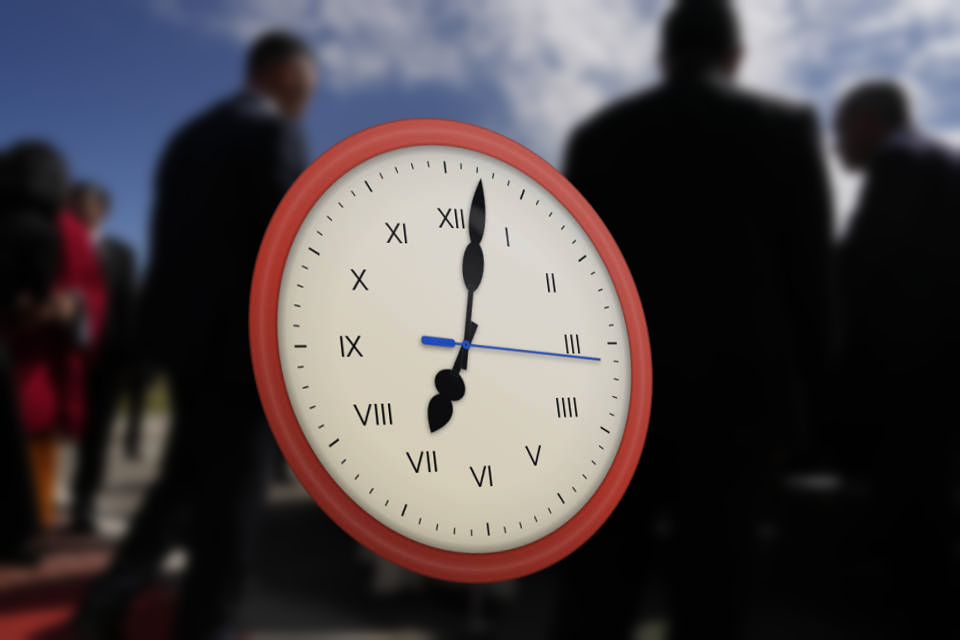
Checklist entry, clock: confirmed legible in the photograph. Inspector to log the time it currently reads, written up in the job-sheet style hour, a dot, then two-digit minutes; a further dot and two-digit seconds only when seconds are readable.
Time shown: 7.02.16
